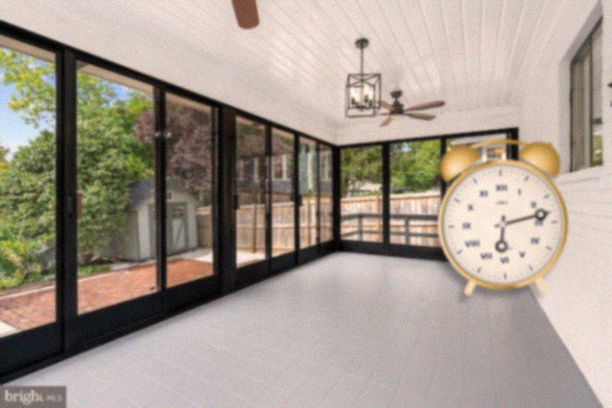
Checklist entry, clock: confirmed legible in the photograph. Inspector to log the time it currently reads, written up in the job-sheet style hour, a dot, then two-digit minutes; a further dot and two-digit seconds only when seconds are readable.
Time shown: 6.13
